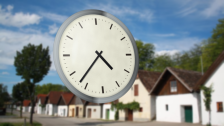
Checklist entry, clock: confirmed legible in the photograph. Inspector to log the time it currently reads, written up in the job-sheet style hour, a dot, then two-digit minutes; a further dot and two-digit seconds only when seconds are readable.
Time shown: 4.37
